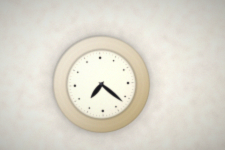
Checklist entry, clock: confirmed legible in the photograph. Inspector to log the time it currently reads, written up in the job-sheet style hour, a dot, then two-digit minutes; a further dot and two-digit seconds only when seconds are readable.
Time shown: 7.22
